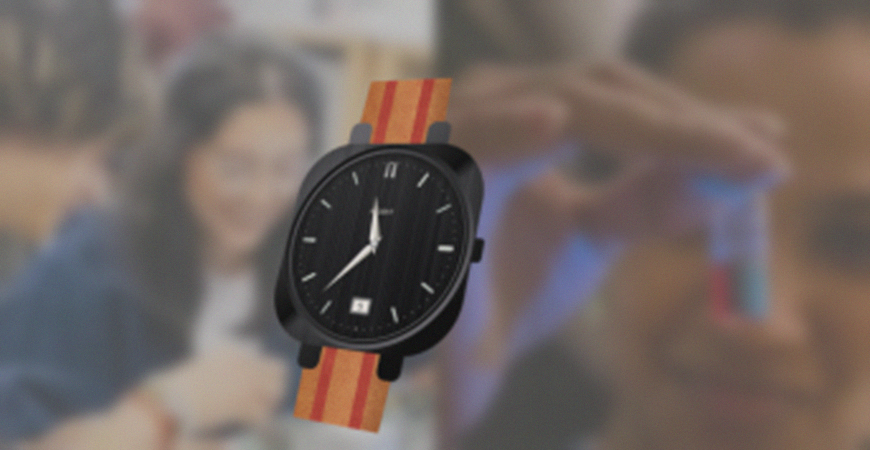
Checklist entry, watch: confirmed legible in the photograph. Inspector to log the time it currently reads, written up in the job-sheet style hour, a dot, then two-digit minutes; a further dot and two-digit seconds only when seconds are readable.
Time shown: 11.37
